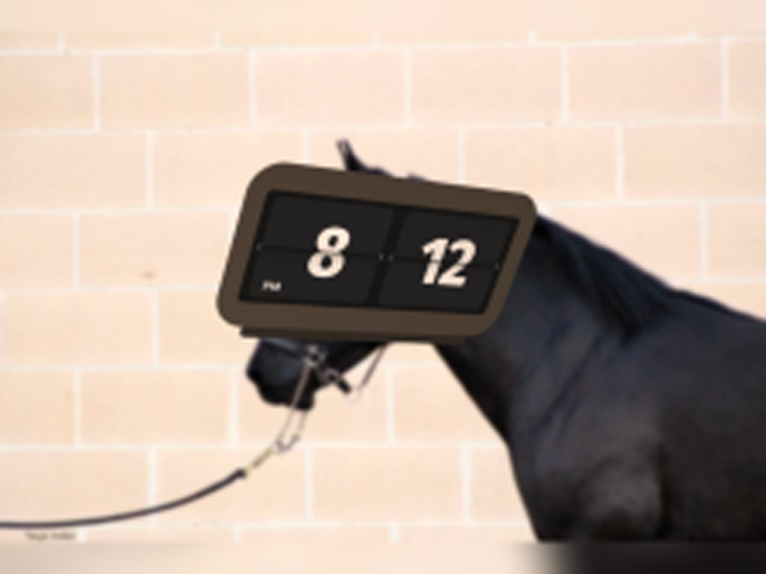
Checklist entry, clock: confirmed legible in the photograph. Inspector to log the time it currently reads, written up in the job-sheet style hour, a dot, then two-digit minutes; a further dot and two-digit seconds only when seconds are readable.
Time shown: 8.12
